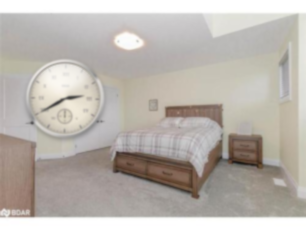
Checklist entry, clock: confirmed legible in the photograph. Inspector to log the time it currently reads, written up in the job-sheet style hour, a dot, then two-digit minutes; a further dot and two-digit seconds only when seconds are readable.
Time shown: 2.40
